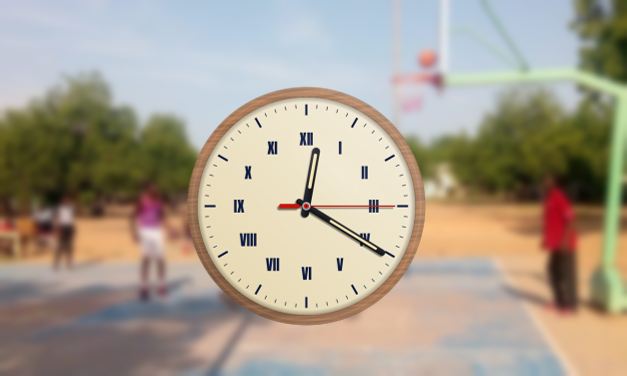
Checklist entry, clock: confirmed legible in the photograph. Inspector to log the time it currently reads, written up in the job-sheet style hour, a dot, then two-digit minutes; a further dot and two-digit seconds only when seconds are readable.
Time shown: 12.20.15
